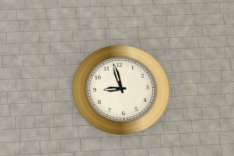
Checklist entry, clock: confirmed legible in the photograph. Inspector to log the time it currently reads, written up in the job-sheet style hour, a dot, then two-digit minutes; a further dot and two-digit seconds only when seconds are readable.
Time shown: 8.58
